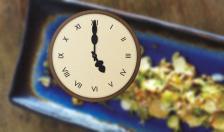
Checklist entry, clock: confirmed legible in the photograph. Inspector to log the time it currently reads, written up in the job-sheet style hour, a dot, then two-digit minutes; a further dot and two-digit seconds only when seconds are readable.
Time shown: 5.00
